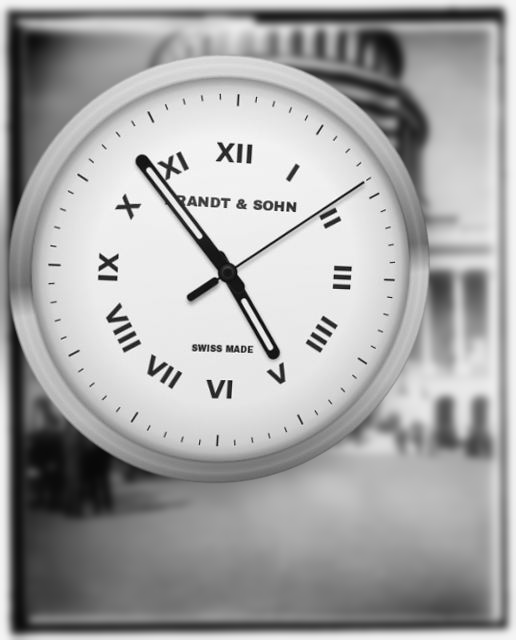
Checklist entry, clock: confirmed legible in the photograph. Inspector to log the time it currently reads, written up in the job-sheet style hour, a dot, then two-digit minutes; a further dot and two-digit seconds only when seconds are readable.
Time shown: 4.53.09
